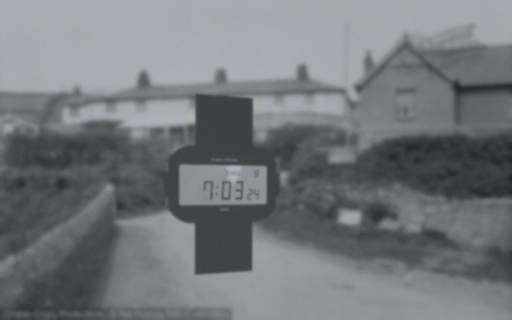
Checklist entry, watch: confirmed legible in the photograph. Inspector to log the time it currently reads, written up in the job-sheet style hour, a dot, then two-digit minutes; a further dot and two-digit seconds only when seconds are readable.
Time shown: 7.03
